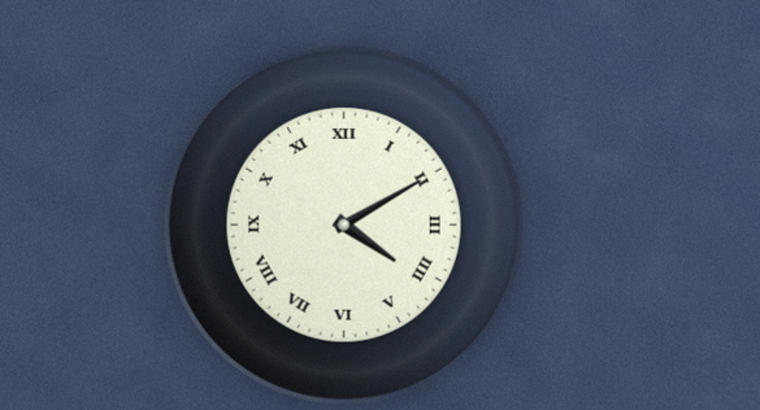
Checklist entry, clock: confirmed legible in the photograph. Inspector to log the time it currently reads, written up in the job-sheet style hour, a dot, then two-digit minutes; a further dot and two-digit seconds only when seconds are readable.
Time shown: 4.10
